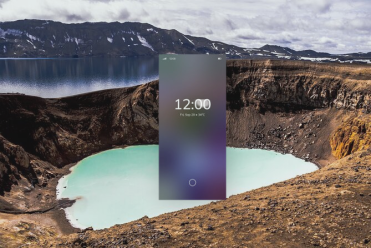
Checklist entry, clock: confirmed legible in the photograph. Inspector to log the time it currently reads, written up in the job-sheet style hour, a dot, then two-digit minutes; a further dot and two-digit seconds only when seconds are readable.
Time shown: 12.00
